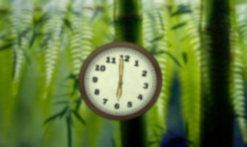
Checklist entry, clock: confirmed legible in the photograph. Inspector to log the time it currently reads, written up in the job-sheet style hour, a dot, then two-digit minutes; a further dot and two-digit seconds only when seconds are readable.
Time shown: 5.59
